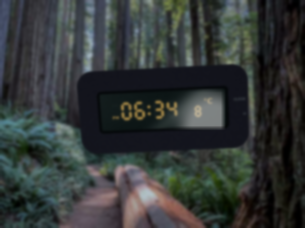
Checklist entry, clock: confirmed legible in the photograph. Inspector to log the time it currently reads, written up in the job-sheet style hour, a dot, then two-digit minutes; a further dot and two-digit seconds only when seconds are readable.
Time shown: 6.34
